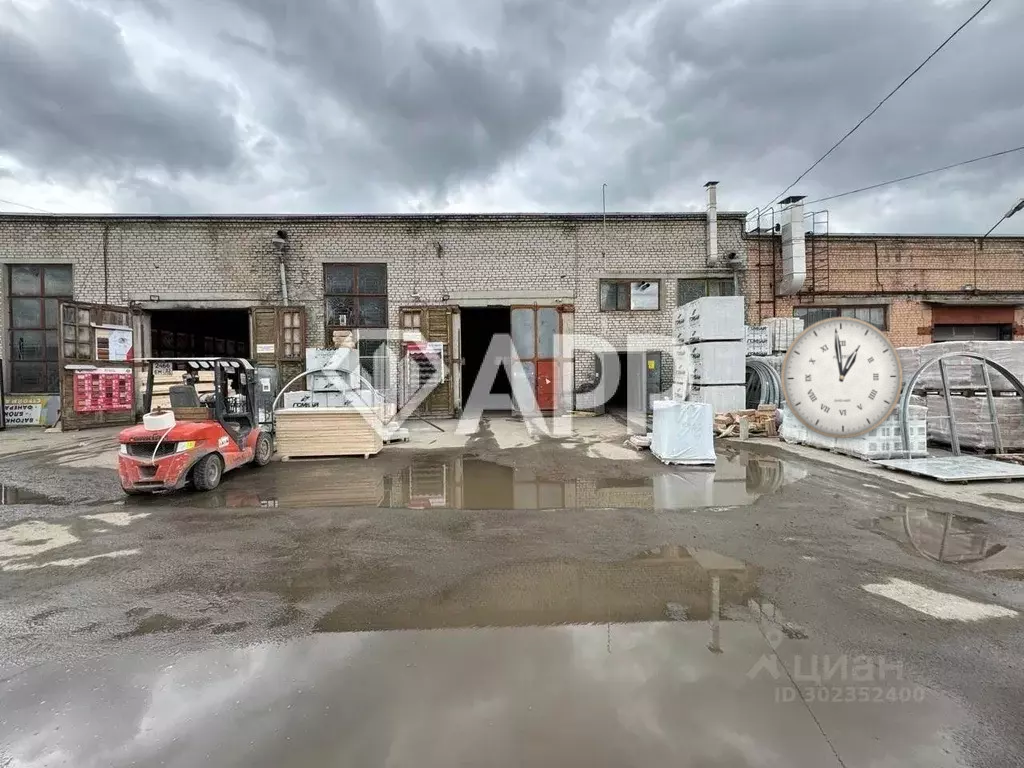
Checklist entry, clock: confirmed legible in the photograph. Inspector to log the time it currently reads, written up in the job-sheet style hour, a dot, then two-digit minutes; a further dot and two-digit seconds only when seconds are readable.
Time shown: 12.59
